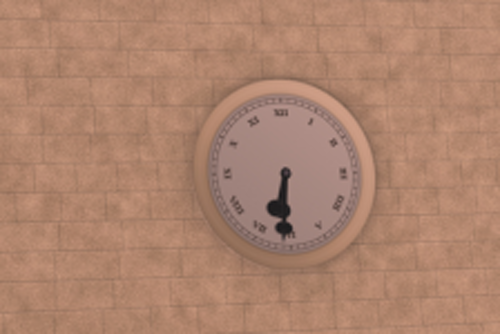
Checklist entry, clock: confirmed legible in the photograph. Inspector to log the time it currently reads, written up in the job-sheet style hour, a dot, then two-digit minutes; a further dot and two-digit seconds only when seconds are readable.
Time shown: 6.31
